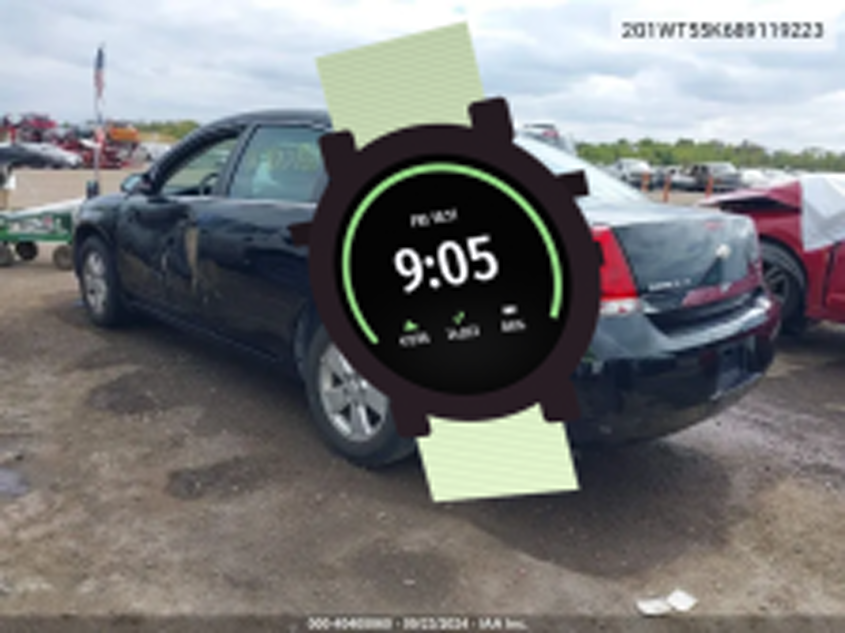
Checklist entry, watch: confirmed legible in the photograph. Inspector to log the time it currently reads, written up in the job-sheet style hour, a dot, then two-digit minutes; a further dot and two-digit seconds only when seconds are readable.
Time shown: 9.05
